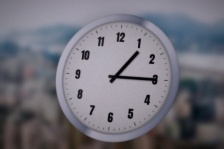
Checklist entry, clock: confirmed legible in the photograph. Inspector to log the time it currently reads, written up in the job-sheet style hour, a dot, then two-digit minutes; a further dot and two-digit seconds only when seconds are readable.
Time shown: 1.15
